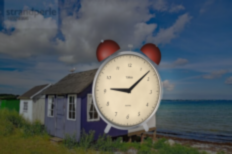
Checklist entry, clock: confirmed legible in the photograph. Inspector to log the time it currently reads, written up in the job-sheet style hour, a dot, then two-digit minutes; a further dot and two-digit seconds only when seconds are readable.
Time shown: 9.08
